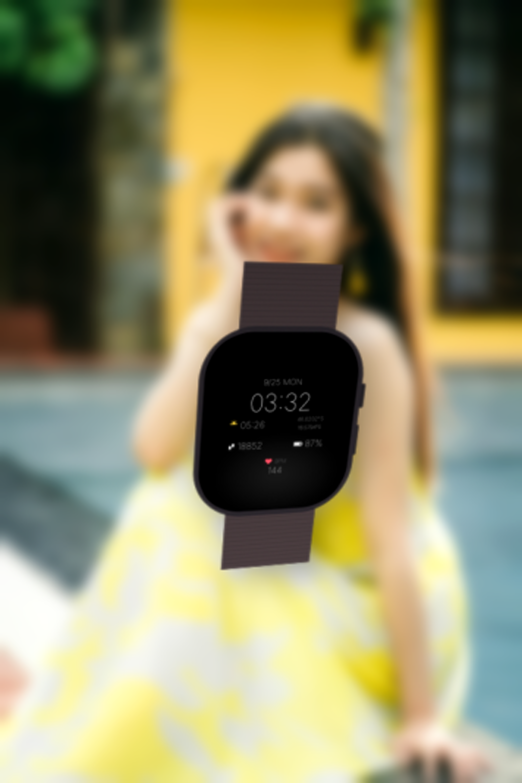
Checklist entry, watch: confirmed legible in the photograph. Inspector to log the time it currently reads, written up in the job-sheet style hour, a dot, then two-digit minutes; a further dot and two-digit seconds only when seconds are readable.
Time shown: 3.32
